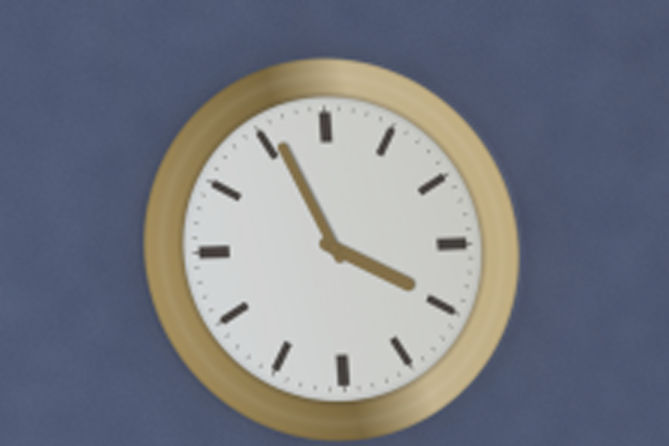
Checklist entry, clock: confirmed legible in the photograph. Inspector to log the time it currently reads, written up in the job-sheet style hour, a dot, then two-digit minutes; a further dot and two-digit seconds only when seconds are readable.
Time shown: 3.56
